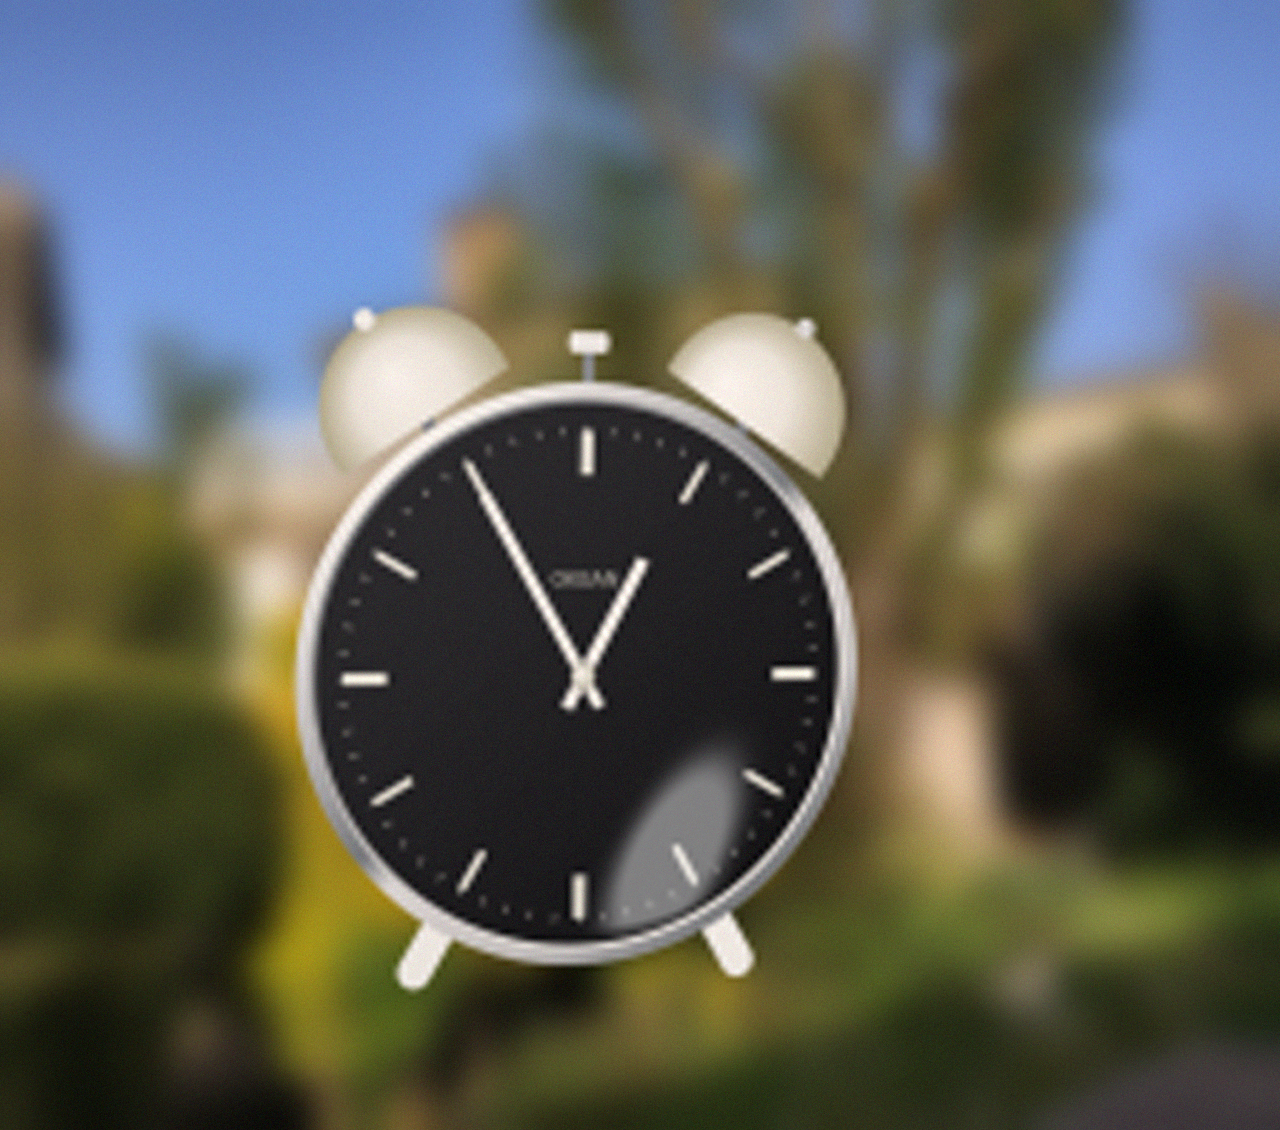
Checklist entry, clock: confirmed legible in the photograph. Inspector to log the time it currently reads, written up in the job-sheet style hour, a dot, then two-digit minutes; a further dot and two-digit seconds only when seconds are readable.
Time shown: 12.55
